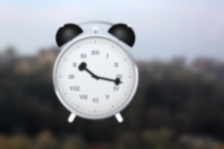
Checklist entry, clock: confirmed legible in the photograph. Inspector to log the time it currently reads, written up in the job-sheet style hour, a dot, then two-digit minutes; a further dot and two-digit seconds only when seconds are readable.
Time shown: 10.17
